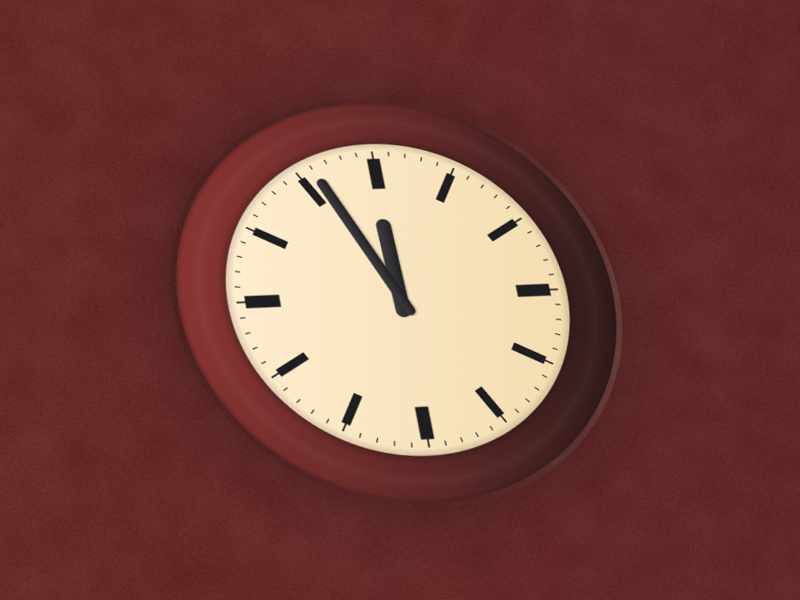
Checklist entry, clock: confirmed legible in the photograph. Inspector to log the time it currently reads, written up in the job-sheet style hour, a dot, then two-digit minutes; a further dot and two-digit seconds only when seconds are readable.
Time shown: 11.56
